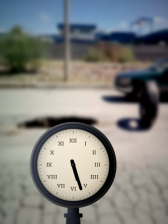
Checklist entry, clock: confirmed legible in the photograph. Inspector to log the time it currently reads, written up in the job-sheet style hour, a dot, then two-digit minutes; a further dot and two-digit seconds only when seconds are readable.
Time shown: 5.27
